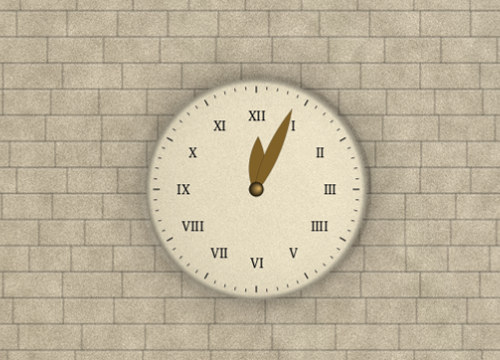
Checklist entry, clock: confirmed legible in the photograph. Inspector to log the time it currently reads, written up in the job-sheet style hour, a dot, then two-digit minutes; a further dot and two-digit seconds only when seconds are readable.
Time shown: 12.04
